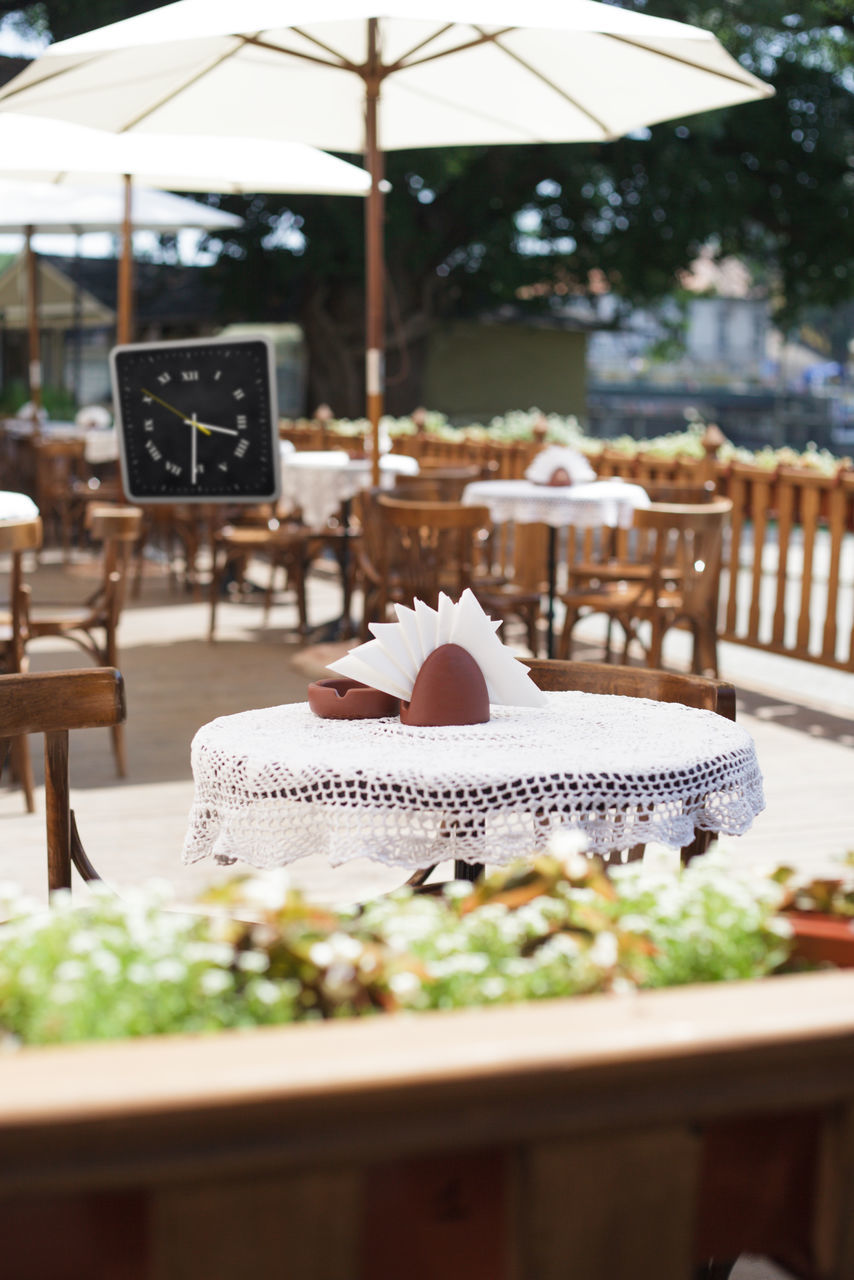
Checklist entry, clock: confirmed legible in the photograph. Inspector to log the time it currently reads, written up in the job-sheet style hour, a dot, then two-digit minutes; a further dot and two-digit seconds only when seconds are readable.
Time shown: 3.30.51
